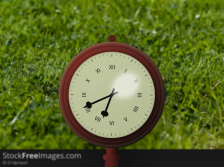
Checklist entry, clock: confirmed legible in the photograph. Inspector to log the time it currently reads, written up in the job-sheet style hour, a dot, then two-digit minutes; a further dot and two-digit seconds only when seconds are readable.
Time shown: 6.41
